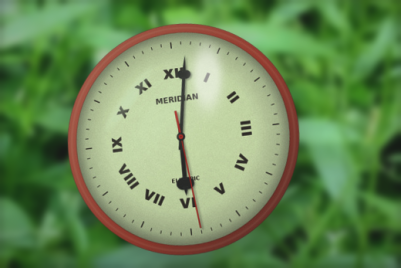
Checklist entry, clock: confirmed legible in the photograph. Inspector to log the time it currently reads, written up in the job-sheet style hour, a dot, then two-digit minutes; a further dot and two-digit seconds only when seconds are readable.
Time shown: 6.01.29
